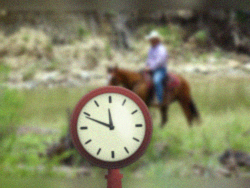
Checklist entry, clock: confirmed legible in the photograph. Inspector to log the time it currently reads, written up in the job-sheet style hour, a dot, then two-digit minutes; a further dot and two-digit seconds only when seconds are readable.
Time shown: 11.49
